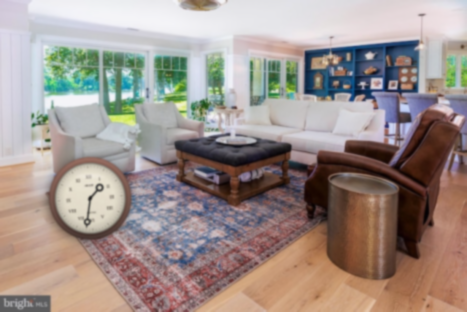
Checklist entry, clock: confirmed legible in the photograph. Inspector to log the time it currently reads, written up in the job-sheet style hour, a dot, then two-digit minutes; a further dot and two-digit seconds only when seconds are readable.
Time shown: 1.32
